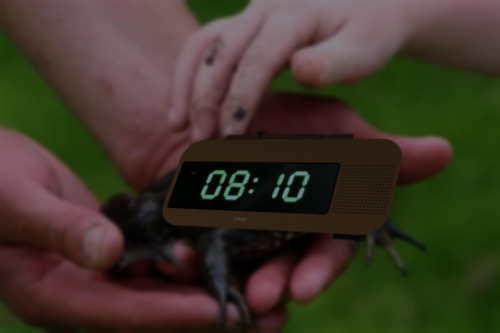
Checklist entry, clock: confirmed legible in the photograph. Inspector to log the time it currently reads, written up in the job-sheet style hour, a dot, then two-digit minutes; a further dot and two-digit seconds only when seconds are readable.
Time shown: 8.10
